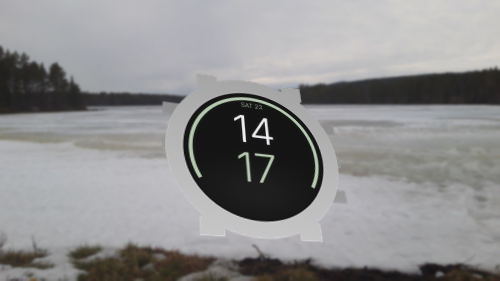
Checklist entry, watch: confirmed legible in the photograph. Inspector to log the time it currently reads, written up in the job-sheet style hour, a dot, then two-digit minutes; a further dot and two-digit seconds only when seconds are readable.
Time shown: 14.17
